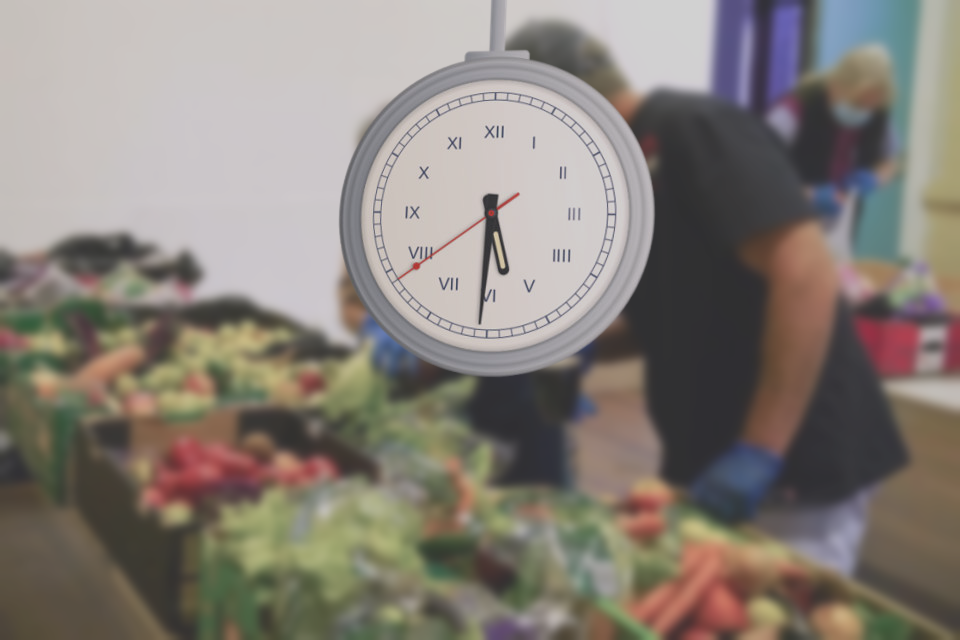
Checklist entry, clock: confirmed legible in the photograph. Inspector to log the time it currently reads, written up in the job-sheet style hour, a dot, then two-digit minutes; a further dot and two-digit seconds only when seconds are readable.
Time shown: 5.30.39
